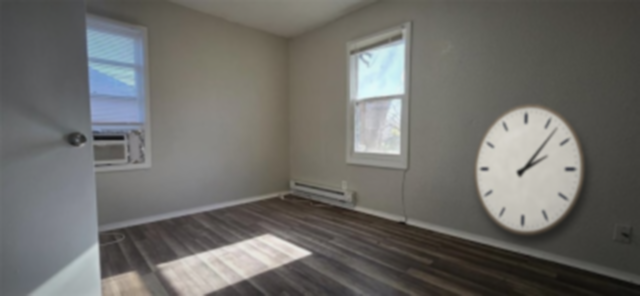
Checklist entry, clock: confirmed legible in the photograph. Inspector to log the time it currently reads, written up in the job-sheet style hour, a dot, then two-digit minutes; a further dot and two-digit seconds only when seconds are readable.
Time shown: 2.07
